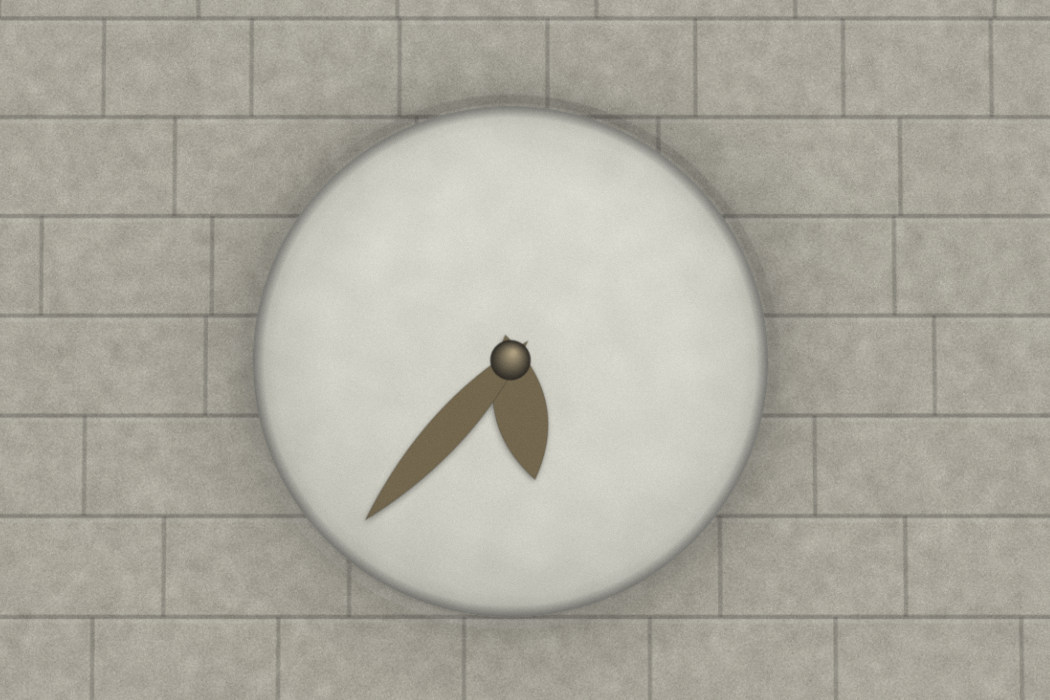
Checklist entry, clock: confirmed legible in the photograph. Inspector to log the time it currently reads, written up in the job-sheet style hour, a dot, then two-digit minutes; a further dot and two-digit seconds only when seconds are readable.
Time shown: 5.37
